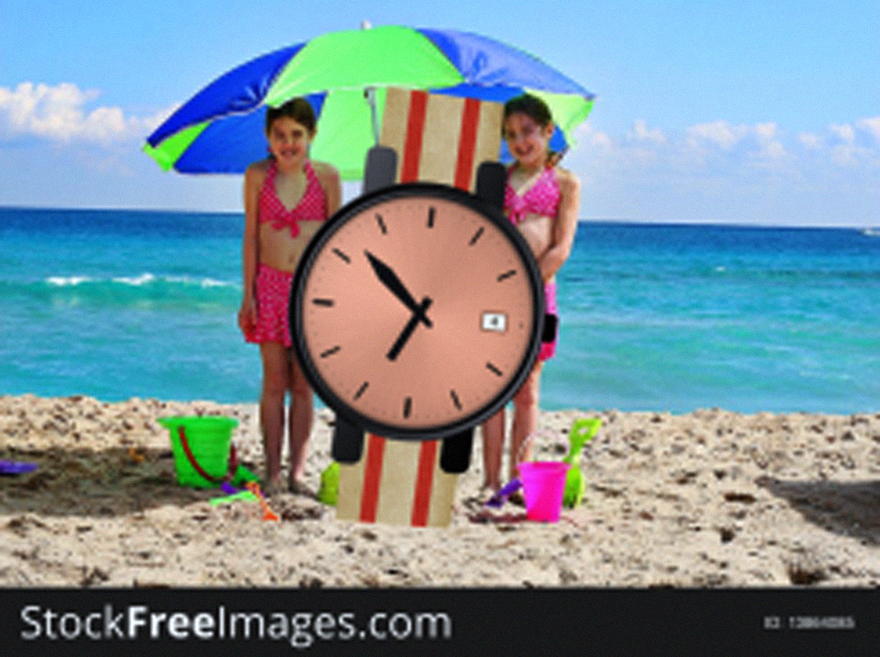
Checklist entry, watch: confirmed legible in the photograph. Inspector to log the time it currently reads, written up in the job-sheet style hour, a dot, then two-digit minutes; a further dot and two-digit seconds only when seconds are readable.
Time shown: 6.52
